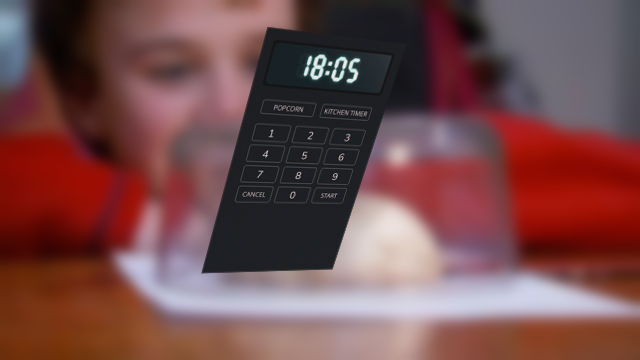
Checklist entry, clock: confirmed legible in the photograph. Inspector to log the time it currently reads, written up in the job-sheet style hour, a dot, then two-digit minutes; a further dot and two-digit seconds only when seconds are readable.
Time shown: 18.05
